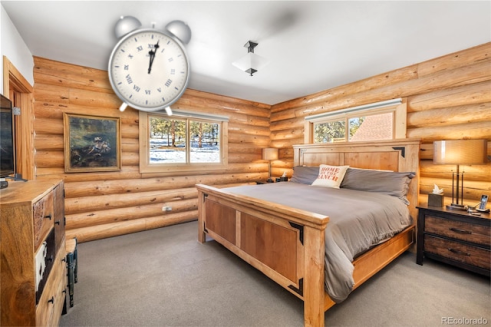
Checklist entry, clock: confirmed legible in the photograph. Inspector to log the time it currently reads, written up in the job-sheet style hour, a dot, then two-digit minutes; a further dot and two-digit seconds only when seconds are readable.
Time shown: 12.02
